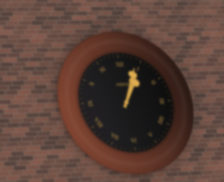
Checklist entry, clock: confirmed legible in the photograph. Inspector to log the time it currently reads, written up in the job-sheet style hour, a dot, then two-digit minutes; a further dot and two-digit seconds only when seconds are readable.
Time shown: 1.04
